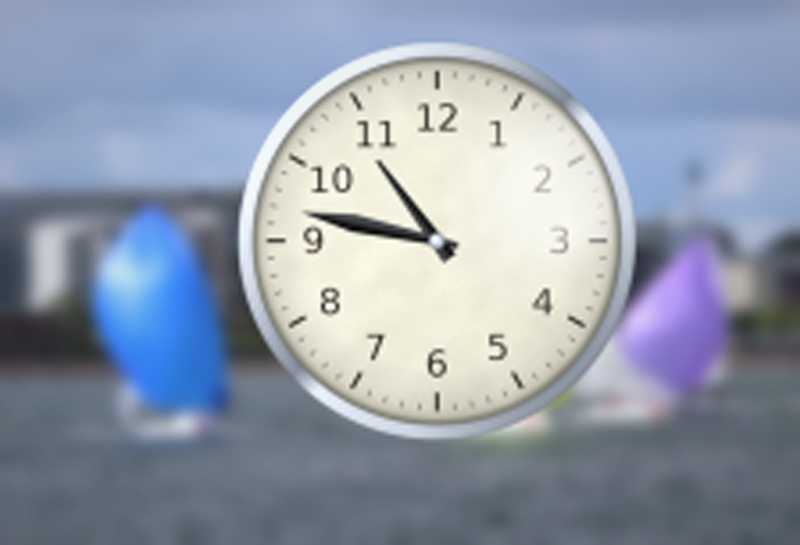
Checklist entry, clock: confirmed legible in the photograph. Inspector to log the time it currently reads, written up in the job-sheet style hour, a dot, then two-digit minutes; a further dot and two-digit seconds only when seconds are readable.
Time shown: 10.47
